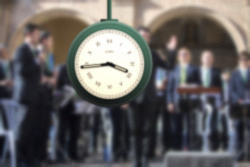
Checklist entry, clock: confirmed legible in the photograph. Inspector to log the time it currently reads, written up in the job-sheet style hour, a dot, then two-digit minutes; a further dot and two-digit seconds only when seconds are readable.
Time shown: 3.44
